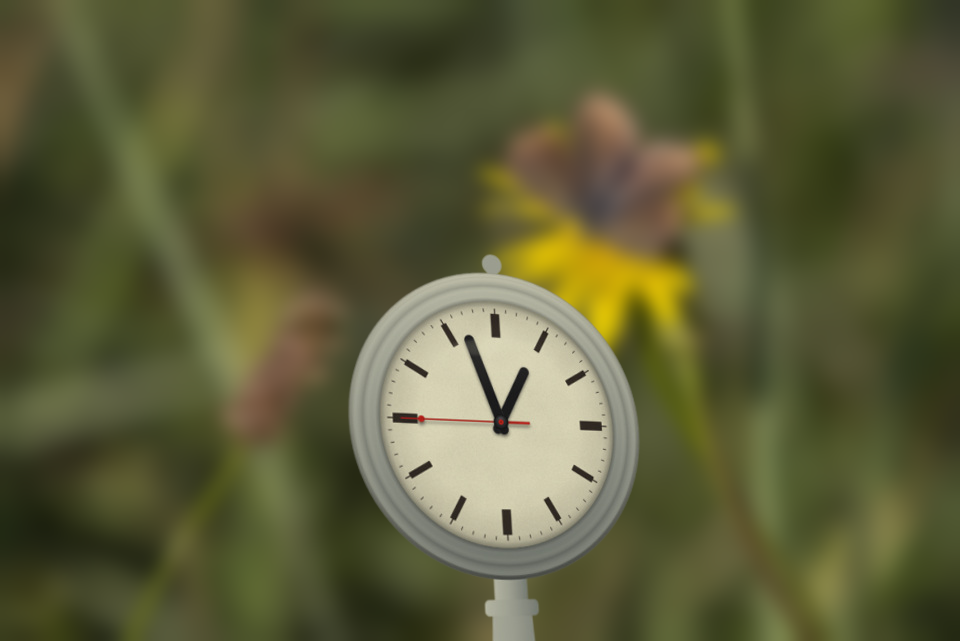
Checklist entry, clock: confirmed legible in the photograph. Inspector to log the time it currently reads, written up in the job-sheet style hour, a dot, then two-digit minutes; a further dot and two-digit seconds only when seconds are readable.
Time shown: 12.56.45
